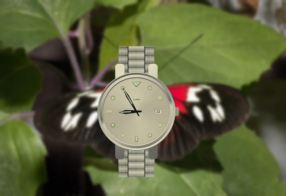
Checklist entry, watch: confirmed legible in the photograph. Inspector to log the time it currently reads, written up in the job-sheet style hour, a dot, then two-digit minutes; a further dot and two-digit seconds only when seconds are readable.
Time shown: 8.55
